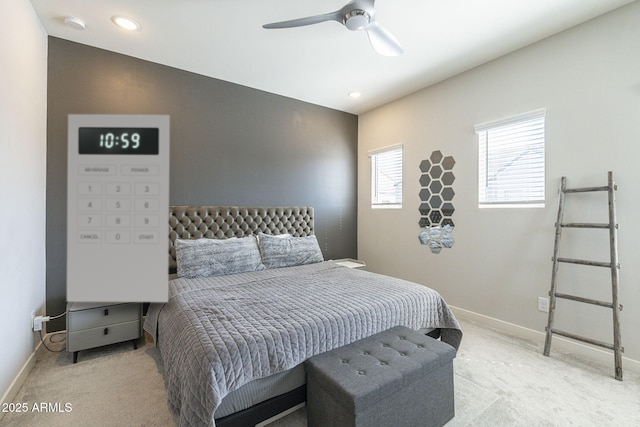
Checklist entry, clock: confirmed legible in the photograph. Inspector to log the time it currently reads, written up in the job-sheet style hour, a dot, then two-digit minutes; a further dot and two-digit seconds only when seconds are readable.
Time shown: 10.59
